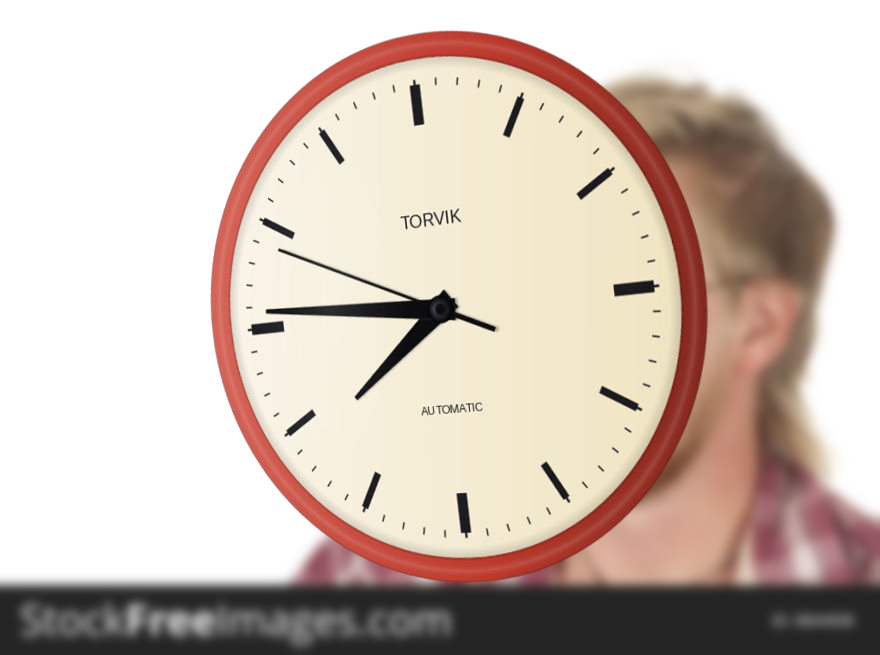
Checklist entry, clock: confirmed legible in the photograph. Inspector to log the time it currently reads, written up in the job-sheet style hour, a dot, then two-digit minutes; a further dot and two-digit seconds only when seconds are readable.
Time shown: 7.45.49
